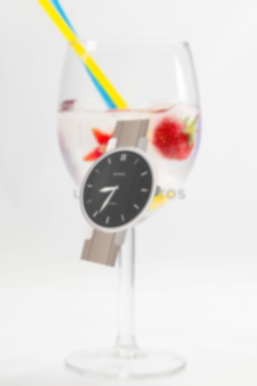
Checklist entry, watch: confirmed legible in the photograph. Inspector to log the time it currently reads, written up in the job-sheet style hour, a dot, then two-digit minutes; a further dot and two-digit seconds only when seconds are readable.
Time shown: 8.34
